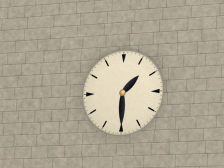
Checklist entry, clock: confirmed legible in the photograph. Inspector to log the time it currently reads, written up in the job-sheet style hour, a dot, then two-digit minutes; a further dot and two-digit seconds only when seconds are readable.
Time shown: 1.30
